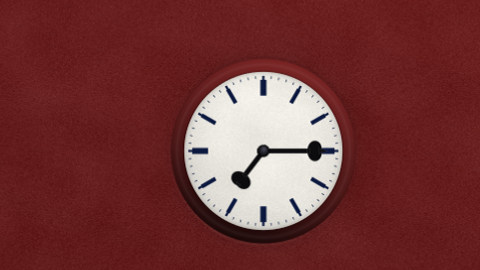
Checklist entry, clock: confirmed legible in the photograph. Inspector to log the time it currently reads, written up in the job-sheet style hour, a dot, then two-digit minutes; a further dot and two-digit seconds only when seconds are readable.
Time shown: 7.15
